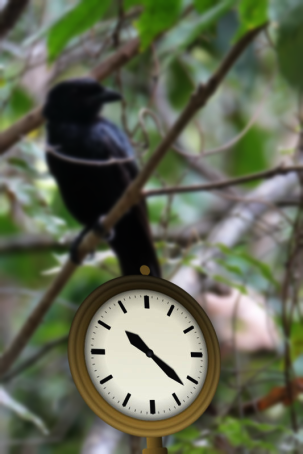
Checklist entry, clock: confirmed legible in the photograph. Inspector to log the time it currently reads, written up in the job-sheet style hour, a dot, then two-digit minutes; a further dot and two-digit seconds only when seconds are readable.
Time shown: 10.22
